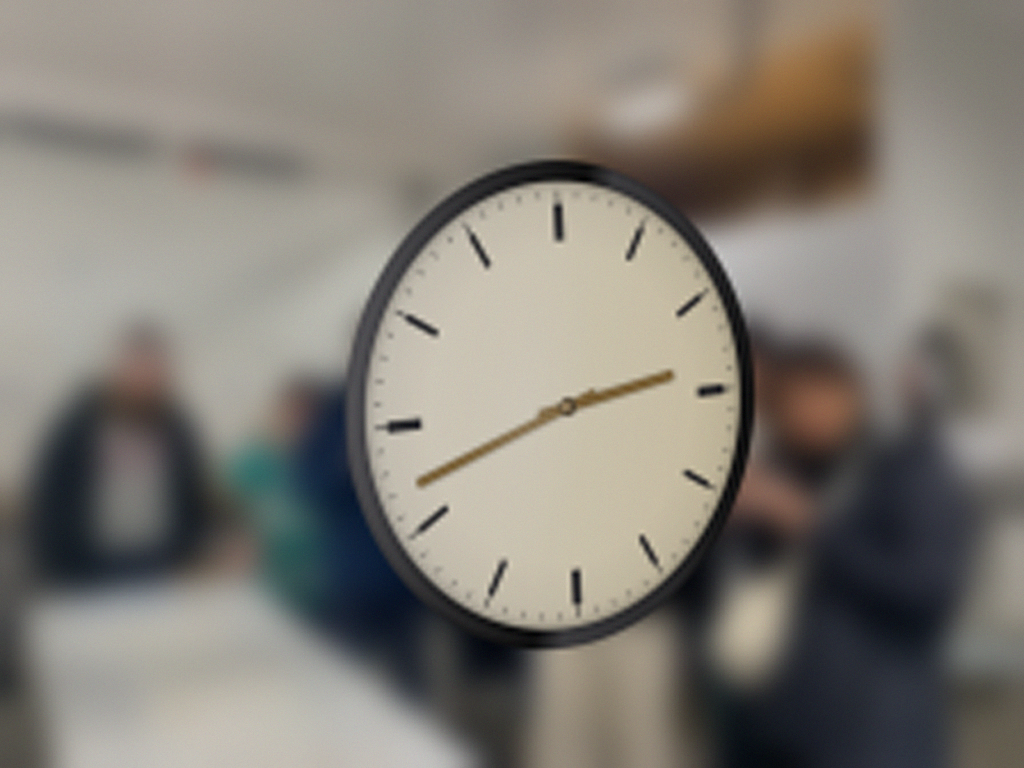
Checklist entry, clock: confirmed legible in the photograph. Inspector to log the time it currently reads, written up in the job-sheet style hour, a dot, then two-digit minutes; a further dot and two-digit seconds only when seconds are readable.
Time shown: 2.42
